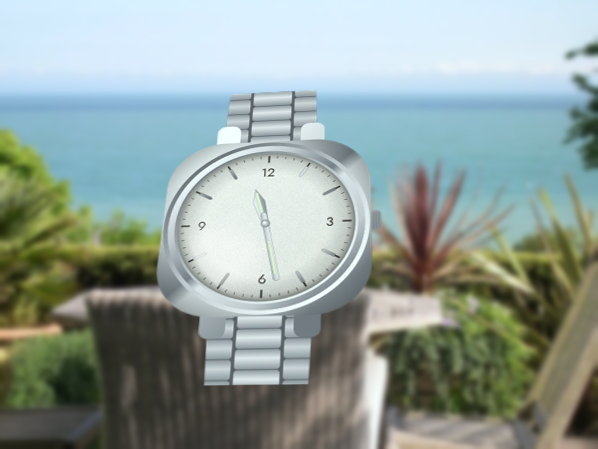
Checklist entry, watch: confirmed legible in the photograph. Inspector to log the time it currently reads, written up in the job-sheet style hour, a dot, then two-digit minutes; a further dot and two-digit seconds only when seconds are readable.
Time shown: 11.28
